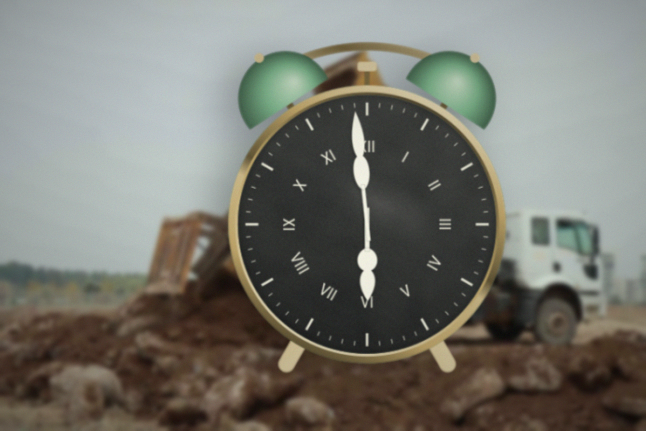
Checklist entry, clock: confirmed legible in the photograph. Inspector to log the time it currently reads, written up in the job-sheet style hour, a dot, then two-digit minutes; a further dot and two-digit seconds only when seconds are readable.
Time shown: 5.59
